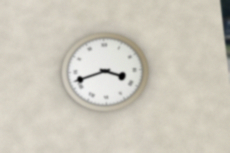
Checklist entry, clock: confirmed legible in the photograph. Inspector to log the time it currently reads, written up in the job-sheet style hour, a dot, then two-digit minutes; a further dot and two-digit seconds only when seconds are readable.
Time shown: 3.42
